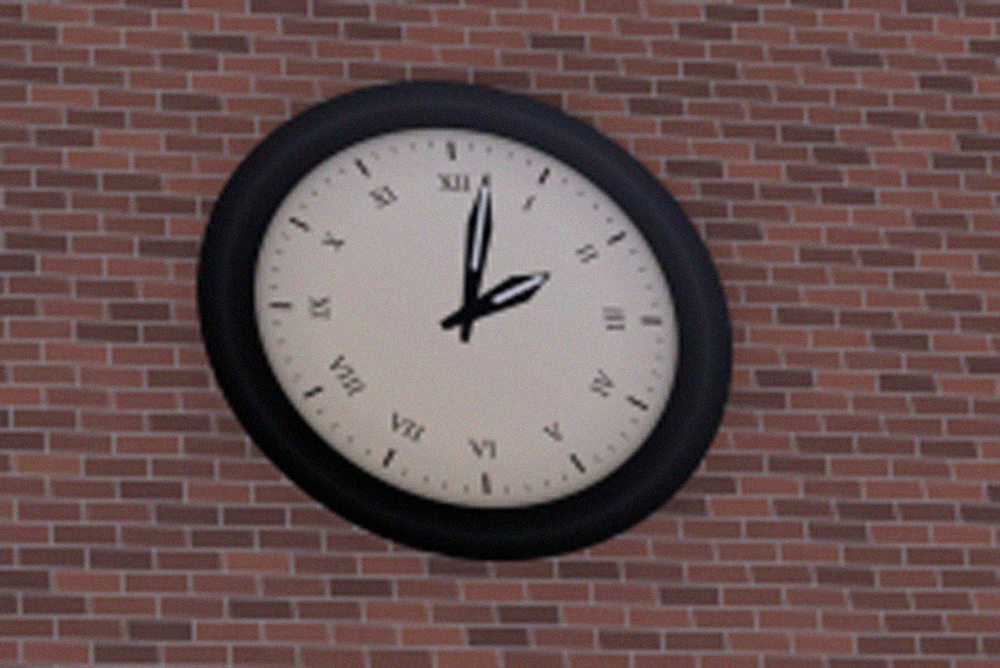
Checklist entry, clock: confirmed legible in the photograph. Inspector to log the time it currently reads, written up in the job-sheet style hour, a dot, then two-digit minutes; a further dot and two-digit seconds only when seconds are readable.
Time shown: 2.02
